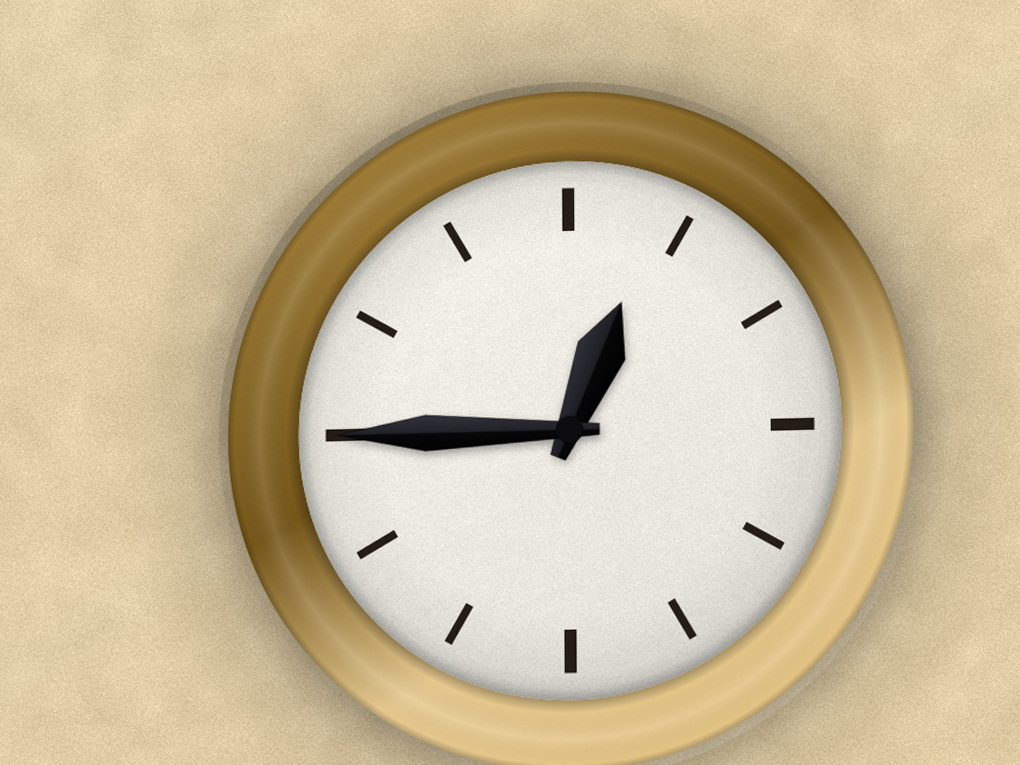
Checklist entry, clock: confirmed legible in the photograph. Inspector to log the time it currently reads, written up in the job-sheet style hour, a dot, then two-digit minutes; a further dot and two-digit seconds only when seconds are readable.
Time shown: 12.45
